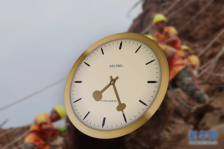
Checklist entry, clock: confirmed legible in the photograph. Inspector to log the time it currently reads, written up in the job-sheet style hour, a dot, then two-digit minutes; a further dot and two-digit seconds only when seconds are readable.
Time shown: 7.25
